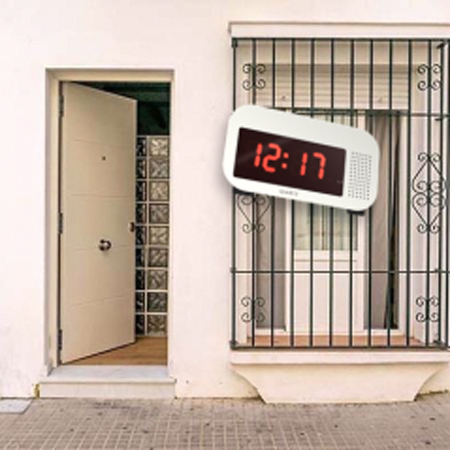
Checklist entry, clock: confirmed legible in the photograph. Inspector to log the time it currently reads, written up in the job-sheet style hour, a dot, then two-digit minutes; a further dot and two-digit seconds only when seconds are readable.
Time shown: 12.17
